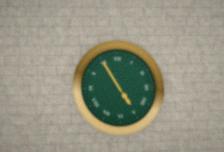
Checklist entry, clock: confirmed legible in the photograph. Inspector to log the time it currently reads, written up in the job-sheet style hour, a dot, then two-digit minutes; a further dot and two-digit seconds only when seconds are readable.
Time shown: 4.55
